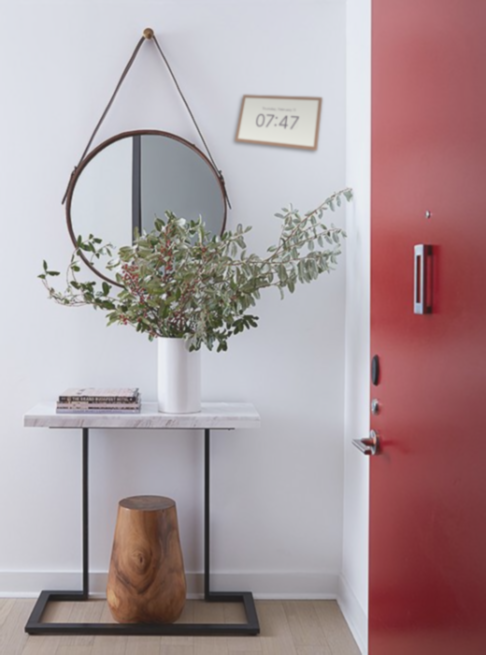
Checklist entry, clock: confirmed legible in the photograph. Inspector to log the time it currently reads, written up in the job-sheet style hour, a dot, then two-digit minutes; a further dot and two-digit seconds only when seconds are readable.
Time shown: 7.47
